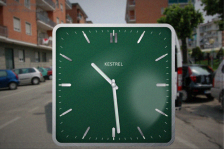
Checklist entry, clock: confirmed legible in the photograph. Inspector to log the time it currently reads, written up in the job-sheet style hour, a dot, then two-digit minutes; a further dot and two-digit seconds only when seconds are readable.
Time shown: 10.29
